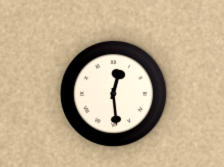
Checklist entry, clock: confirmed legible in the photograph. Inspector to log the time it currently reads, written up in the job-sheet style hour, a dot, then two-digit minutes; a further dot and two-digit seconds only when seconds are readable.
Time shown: 12.29
